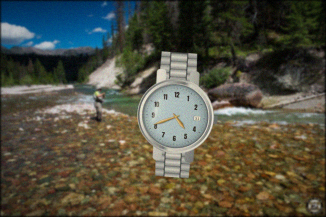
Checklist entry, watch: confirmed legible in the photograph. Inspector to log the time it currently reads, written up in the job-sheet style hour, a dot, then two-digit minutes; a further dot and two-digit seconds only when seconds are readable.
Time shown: 4.41
